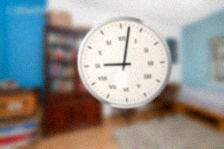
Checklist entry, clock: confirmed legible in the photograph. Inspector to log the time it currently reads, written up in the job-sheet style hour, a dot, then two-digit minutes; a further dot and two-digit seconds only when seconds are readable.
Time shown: 9.02
